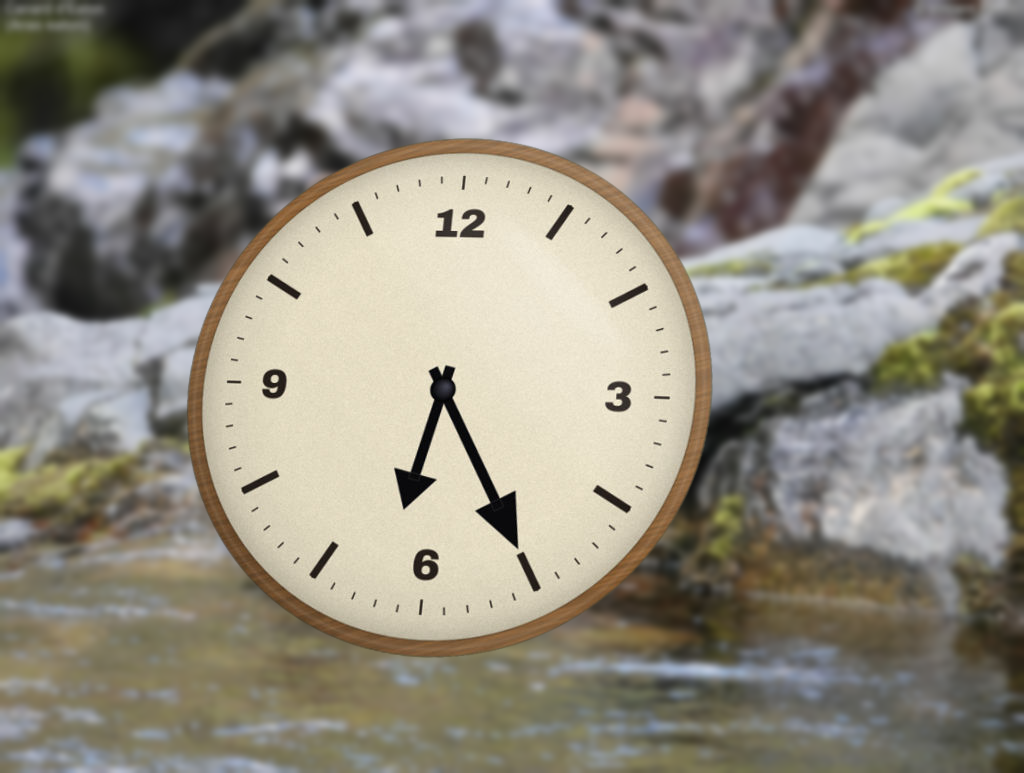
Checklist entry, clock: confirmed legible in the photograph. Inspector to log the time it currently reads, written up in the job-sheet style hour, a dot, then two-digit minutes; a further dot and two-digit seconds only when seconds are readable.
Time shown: 6.25
